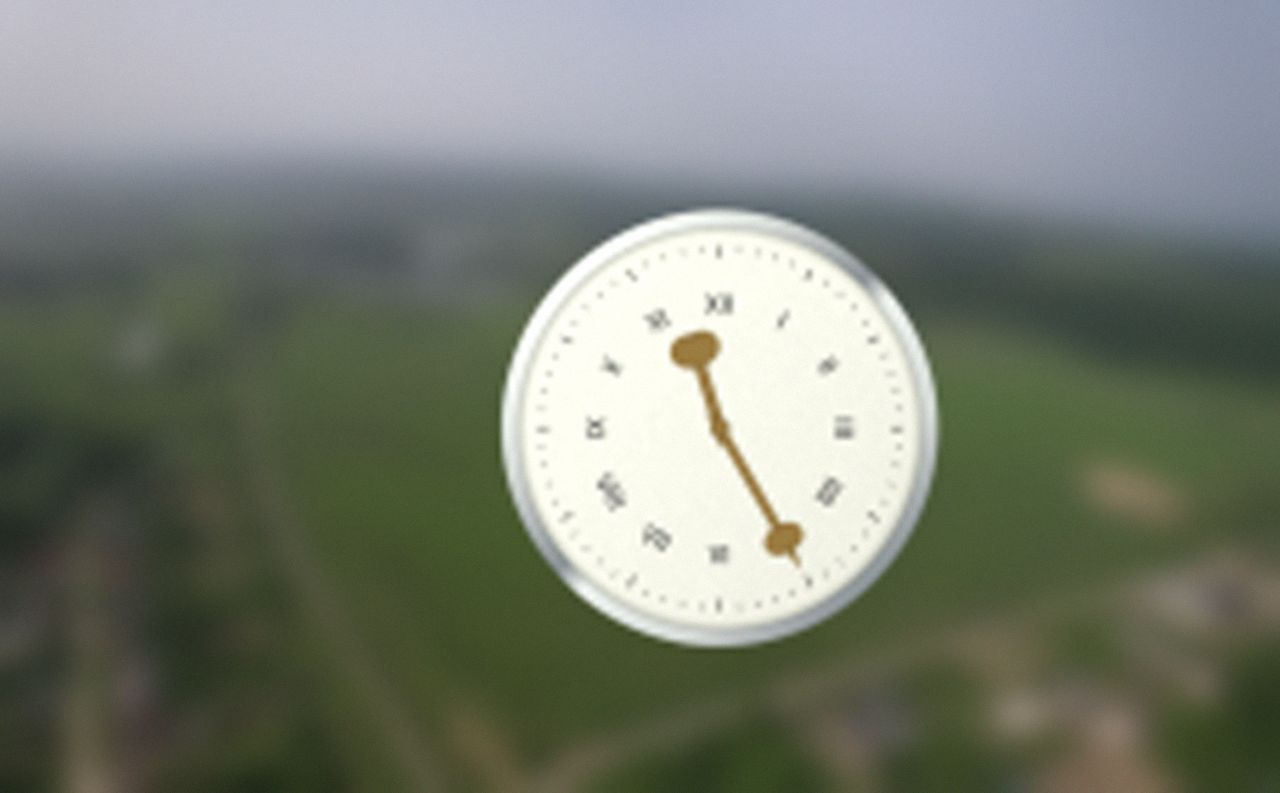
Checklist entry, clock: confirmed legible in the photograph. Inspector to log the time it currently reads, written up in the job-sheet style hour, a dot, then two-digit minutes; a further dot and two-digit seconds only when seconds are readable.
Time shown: 11.25
